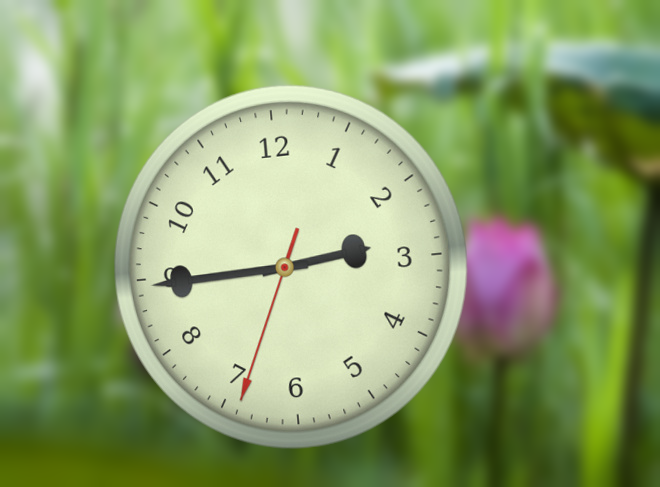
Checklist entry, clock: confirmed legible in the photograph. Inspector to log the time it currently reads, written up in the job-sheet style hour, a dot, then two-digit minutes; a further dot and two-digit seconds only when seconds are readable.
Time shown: 2.44.34
